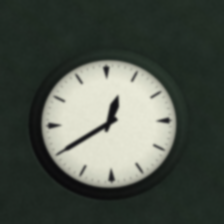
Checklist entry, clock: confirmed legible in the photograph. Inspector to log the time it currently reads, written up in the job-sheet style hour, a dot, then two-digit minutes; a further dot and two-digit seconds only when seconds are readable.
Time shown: 12.40
